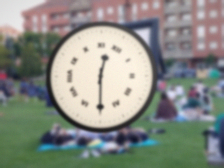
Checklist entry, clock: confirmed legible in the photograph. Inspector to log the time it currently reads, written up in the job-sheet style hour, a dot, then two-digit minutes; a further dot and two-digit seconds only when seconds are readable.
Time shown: 11.25
